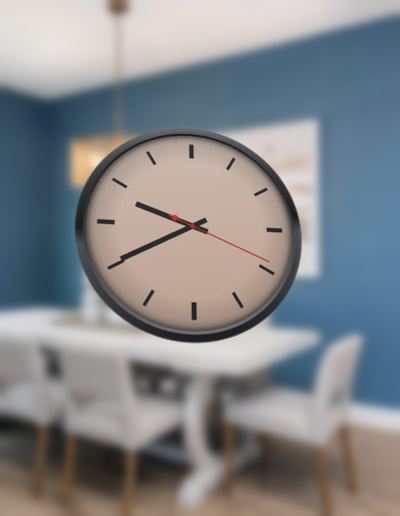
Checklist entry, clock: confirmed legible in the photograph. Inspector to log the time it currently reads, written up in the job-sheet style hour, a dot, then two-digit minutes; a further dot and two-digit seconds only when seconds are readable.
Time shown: 9.40.19
